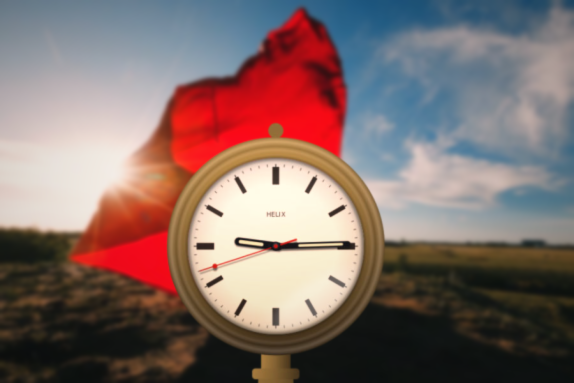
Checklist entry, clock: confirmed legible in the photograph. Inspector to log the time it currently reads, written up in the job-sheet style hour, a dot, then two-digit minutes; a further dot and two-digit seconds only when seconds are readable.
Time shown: 9.14.42
